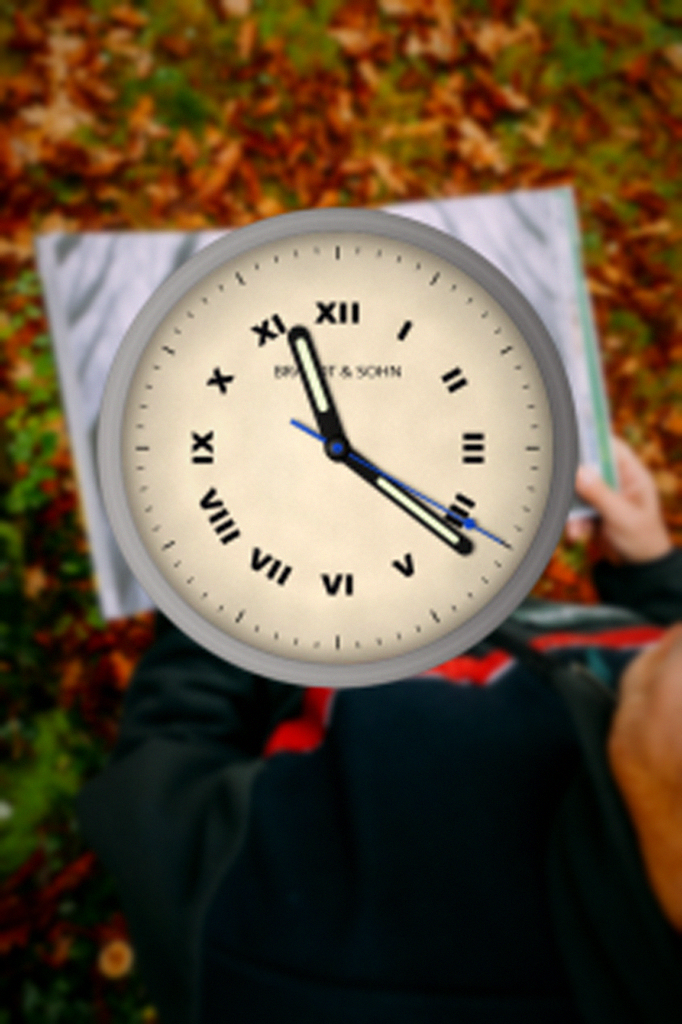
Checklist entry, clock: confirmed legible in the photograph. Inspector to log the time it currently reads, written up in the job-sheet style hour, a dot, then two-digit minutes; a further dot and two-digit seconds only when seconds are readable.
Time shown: 11.21.20
